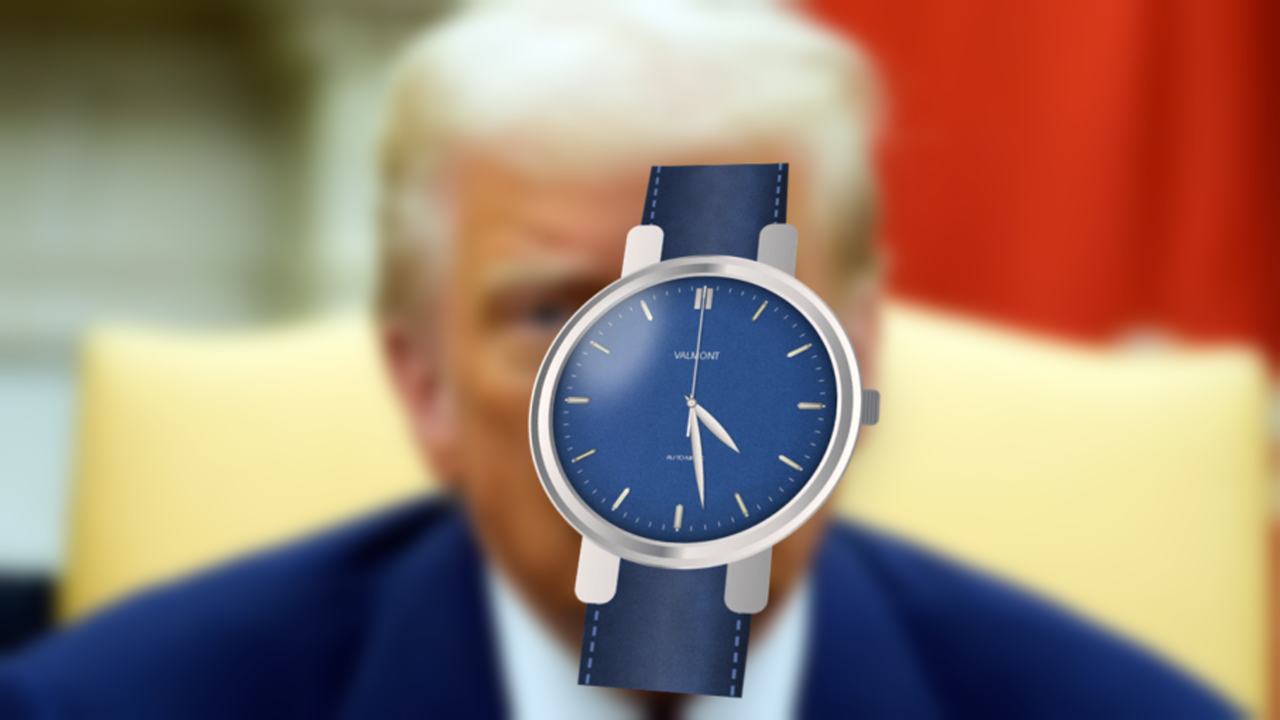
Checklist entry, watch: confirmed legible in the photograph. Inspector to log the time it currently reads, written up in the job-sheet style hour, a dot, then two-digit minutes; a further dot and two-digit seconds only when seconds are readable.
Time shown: 4.28.00
